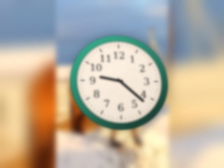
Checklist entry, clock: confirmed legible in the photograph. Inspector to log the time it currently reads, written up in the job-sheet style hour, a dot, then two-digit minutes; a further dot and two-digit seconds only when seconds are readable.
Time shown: 9.22
